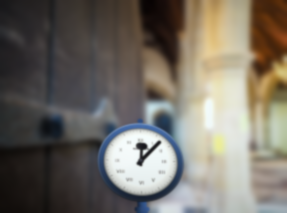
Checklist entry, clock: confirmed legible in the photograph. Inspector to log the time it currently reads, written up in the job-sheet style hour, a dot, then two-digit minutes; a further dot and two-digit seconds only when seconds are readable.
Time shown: 12.07
